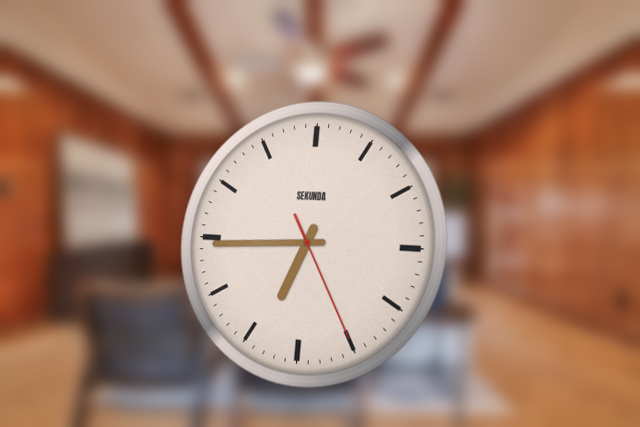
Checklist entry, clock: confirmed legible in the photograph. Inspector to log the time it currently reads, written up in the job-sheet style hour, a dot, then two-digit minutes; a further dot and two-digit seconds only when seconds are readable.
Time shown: 6.44.25
